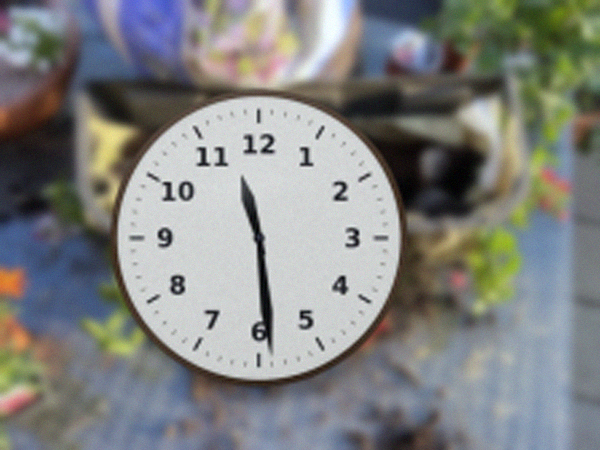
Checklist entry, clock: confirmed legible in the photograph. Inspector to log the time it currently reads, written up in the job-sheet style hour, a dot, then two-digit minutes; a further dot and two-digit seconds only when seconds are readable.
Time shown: 11.29
